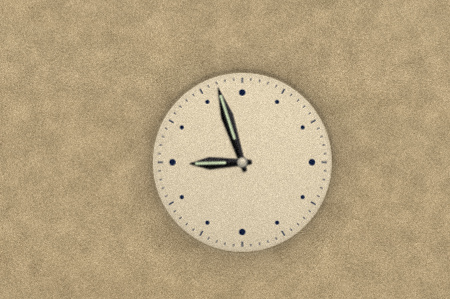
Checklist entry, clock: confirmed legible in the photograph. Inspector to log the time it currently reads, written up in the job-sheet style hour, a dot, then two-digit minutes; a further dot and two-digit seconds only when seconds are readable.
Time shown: 8.57
